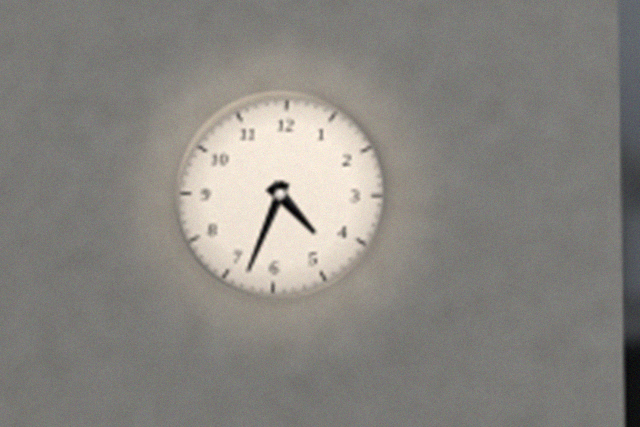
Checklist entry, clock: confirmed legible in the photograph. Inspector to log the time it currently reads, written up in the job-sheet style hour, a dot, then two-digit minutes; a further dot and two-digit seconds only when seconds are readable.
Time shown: 4.33
